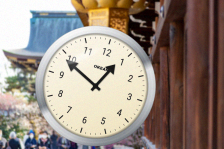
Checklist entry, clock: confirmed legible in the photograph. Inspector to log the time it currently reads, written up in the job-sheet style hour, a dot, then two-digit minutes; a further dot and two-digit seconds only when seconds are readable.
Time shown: 12.49
